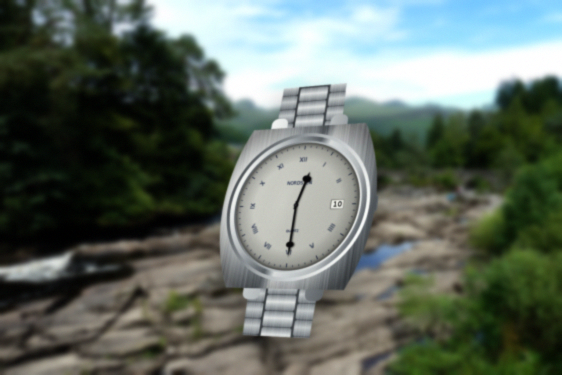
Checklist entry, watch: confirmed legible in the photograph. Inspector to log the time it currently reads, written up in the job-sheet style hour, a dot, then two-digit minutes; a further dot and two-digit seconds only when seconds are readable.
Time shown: 12.30
